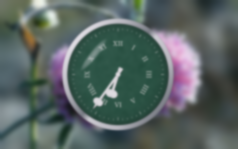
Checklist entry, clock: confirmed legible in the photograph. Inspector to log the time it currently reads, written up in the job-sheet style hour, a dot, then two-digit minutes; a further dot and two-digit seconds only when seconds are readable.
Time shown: 6.36
